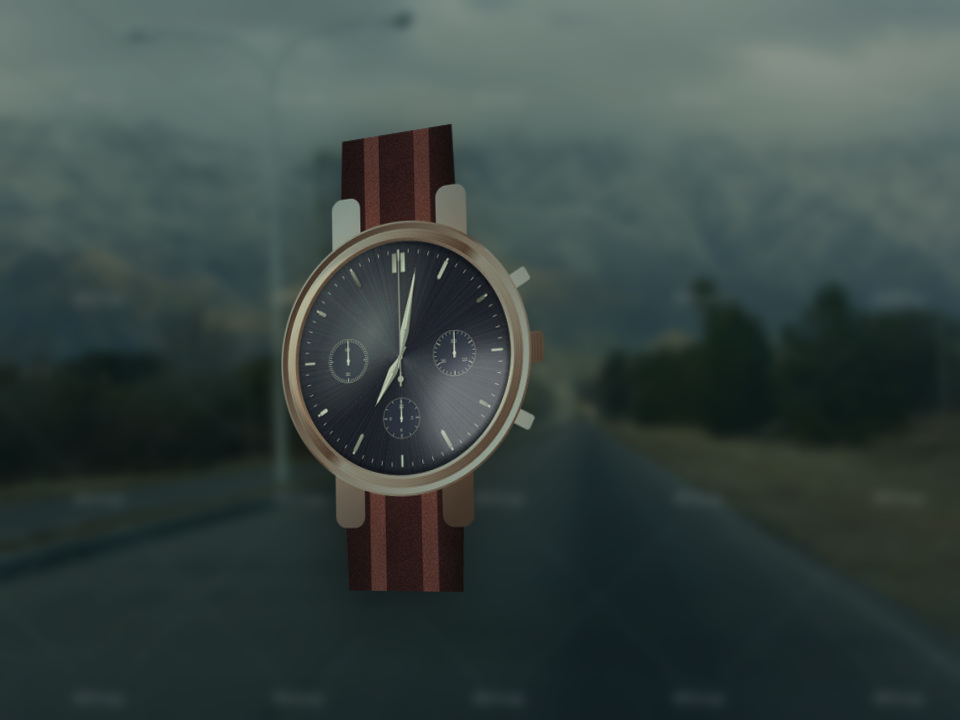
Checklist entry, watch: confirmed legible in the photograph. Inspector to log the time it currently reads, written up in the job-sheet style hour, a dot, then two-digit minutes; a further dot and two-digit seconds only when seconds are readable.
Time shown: 7.02
